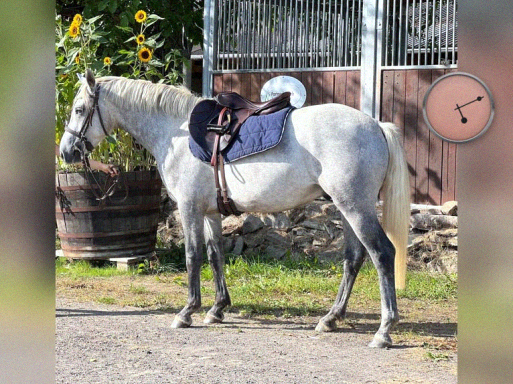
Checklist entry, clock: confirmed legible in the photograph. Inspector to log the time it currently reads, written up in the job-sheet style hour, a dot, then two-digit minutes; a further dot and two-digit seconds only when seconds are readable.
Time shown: 5.11
